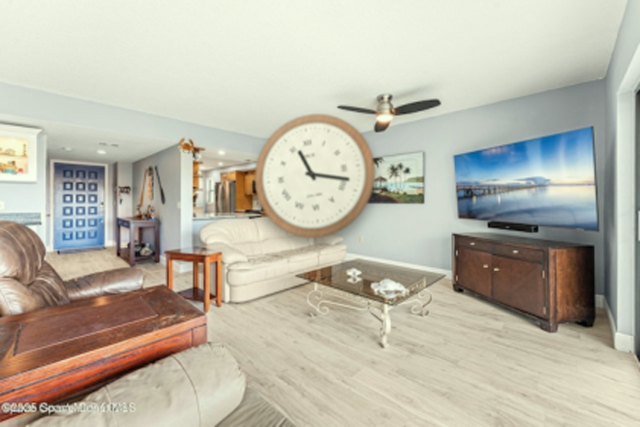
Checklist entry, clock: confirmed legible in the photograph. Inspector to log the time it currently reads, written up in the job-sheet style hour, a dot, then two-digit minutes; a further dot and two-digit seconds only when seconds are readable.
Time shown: 11.18
